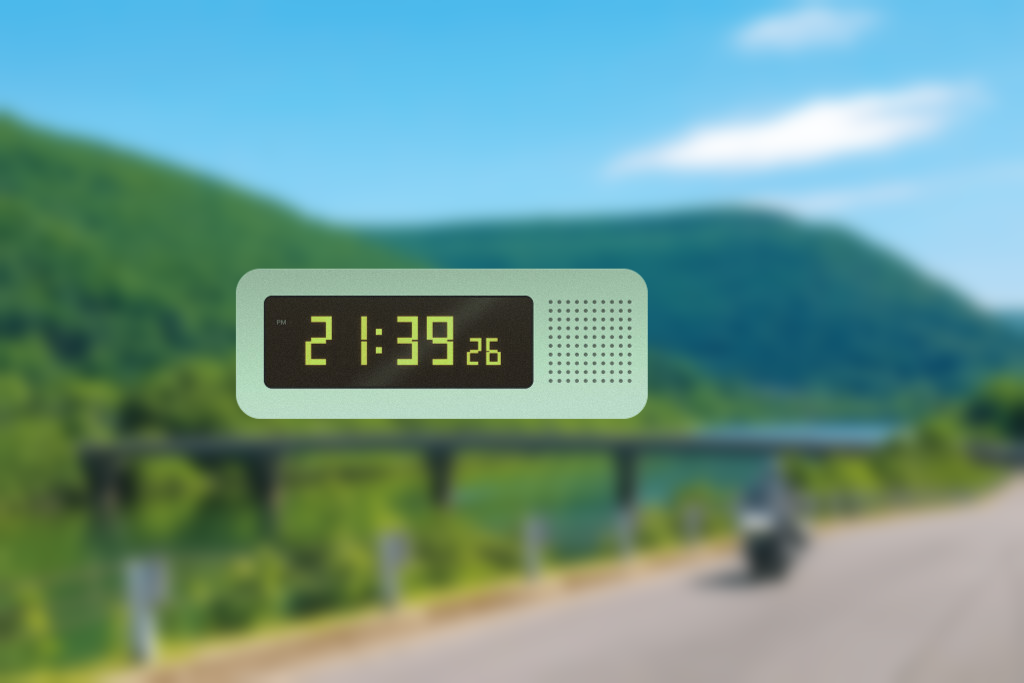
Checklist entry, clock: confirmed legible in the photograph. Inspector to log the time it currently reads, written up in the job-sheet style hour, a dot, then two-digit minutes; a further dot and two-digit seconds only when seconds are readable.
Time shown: 21.39.26
